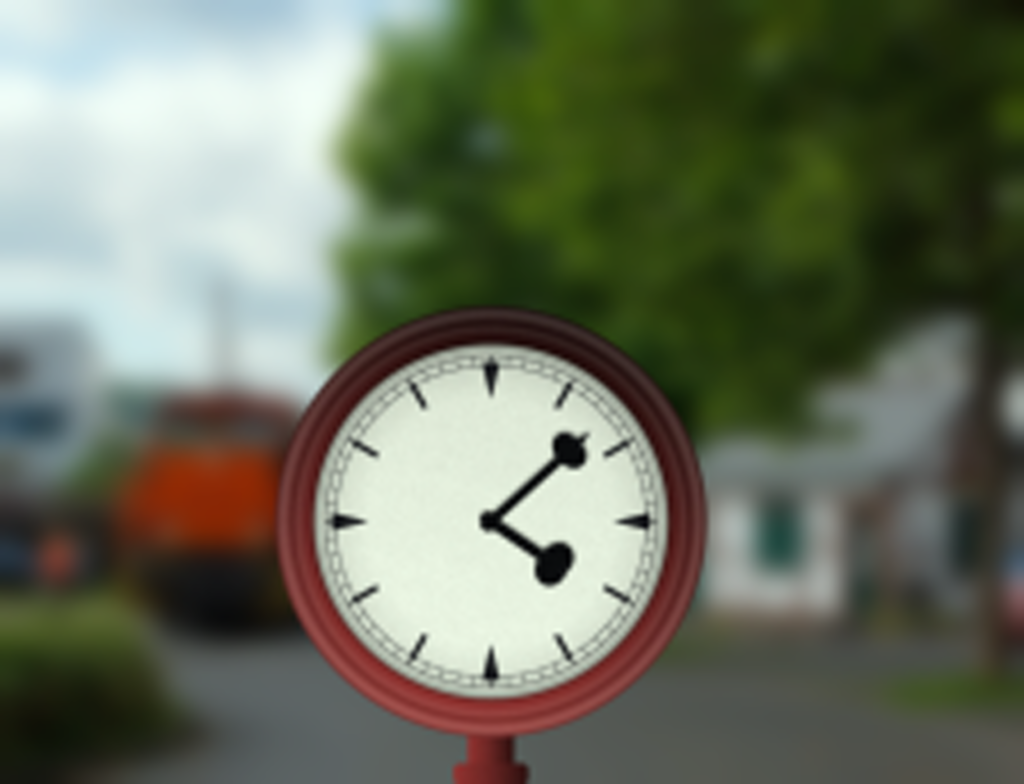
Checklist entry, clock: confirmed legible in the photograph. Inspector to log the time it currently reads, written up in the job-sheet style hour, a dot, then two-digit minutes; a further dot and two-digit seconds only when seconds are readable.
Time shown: 4.08
